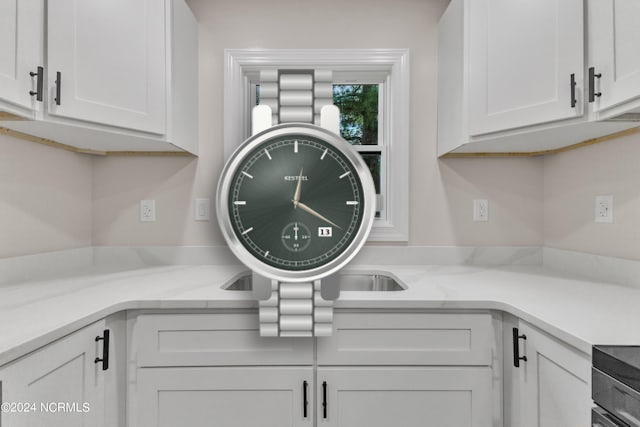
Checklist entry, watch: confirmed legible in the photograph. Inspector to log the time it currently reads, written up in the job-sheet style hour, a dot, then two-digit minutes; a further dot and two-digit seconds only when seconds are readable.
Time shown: 12.20
